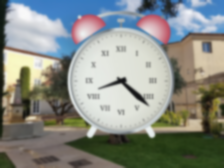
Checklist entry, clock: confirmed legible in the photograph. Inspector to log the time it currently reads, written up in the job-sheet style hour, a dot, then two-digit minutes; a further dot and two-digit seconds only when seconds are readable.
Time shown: 8.22
